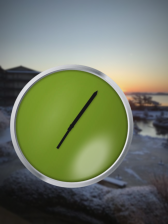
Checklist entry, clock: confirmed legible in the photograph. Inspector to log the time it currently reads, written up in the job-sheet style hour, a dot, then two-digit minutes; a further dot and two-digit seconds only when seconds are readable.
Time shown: 7.06
